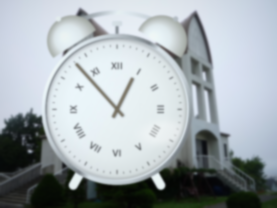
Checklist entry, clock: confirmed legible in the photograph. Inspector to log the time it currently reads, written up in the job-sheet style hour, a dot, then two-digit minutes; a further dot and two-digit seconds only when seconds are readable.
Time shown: 12.53
